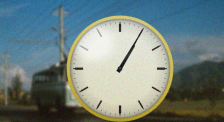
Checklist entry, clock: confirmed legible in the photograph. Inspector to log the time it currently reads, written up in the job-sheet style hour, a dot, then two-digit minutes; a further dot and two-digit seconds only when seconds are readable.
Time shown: 1.05
